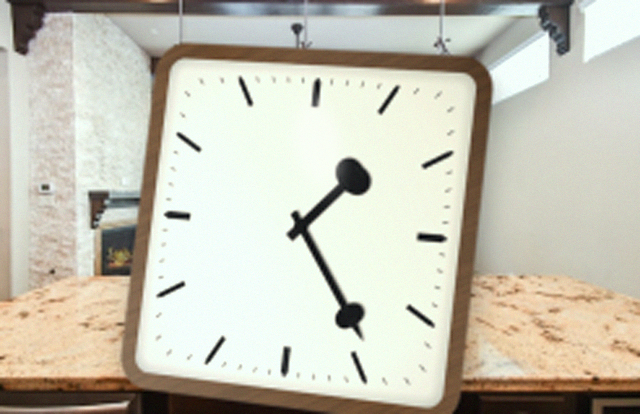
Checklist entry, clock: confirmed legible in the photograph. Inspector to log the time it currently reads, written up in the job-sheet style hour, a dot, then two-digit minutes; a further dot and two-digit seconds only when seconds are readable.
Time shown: 1.24
